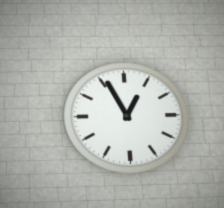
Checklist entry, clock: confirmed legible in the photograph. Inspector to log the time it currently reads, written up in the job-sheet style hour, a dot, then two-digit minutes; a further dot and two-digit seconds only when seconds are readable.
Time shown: 12.56
